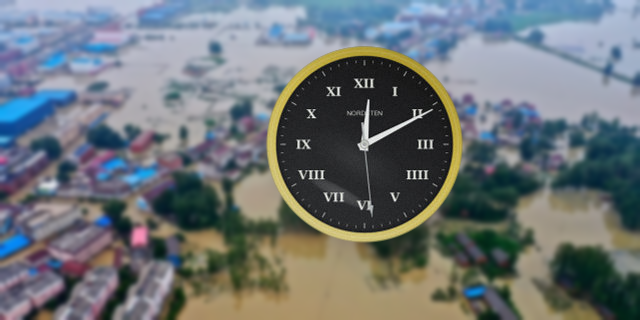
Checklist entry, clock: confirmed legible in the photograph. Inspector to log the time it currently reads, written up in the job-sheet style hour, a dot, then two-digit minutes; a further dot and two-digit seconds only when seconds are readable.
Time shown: 12.10.29
